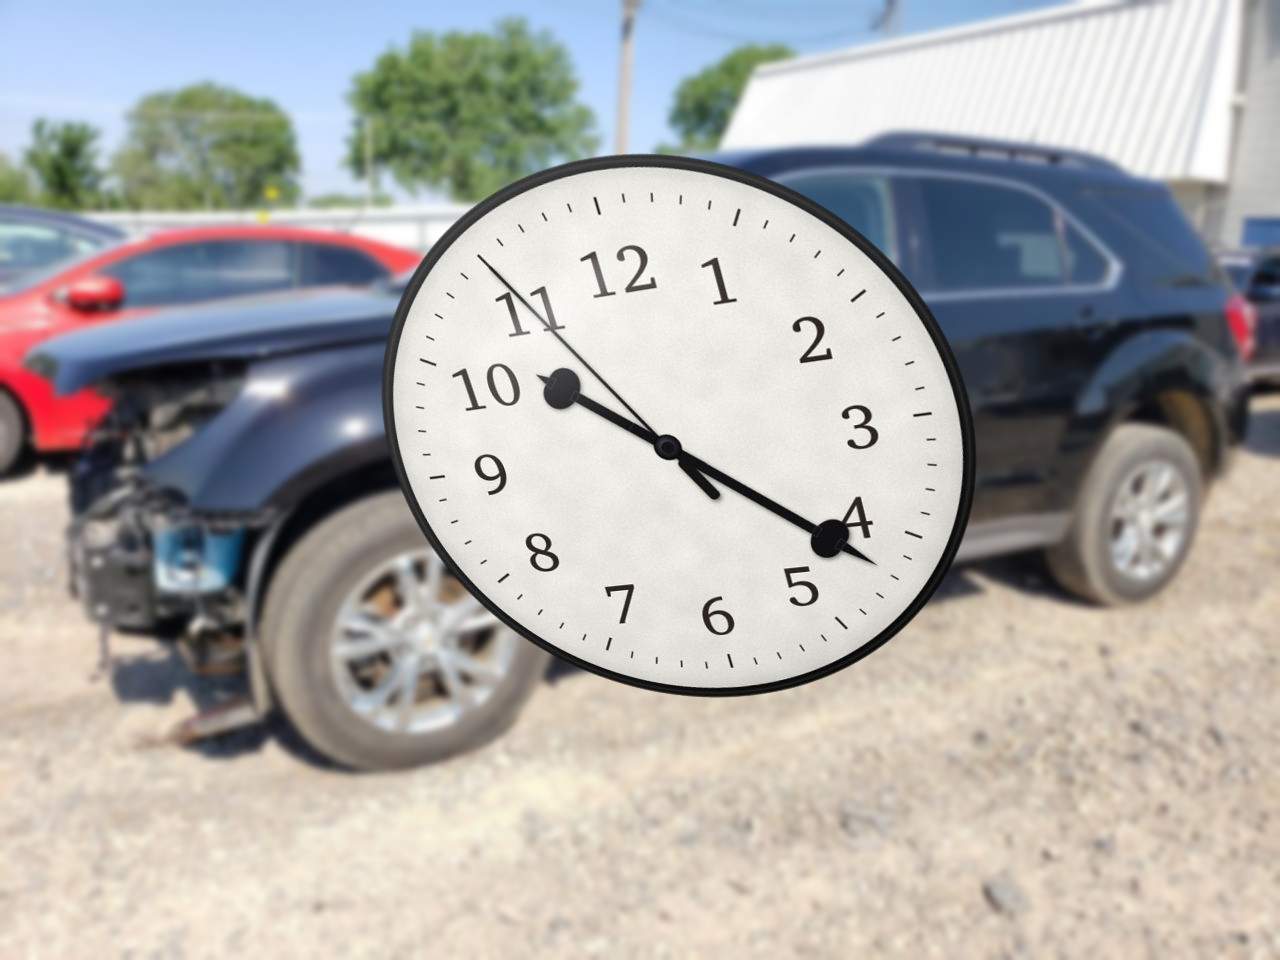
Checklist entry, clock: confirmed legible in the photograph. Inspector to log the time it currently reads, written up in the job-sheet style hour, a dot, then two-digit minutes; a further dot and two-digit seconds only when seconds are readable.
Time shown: 10.21.55
